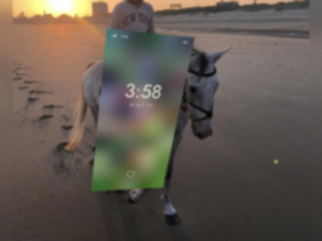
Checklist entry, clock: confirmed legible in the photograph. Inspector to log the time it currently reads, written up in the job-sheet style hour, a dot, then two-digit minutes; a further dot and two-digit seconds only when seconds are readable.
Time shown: 3.58
